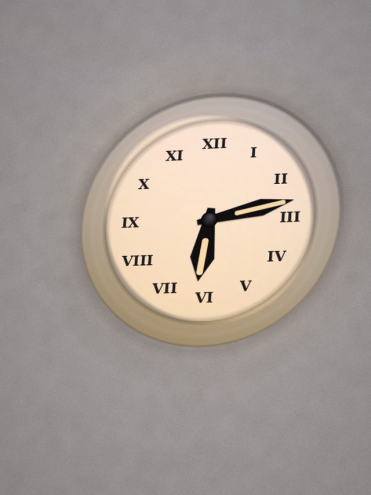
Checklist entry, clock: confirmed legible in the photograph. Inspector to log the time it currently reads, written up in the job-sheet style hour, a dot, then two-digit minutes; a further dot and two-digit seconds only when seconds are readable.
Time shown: 6.13
